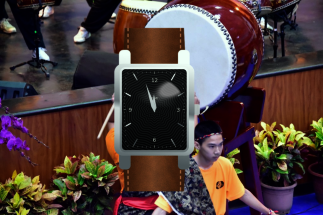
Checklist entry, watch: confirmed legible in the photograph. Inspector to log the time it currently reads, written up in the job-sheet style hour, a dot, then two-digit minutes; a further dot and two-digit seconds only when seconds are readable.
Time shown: 11.57
